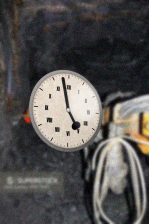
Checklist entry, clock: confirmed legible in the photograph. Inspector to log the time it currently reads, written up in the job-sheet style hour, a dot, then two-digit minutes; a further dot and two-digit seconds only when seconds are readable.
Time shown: 4.58
